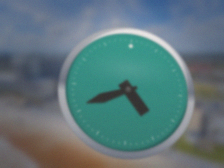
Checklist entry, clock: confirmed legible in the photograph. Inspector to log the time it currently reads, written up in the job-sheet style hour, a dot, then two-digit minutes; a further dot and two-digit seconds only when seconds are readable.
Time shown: 4.41
